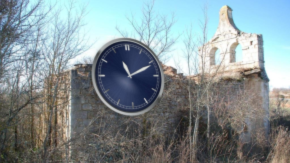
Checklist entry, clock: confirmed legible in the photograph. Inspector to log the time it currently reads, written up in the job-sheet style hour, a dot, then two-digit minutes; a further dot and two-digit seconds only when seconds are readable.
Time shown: 11.11
